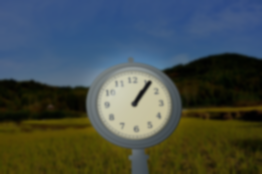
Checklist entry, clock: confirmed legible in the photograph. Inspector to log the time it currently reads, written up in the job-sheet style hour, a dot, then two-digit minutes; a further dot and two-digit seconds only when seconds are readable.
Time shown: 1.06
